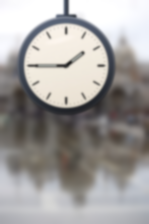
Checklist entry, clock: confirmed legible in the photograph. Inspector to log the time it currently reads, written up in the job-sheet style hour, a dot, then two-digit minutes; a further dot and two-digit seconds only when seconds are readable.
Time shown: 1.45
